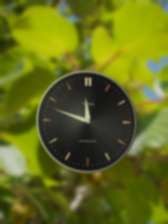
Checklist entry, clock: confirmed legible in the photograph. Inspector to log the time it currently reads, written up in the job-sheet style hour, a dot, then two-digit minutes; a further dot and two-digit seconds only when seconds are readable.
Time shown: 11.48
